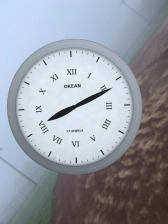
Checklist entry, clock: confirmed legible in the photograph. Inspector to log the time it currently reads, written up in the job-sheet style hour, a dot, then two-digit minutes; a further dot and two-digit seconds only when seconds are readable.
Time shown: 8.11
